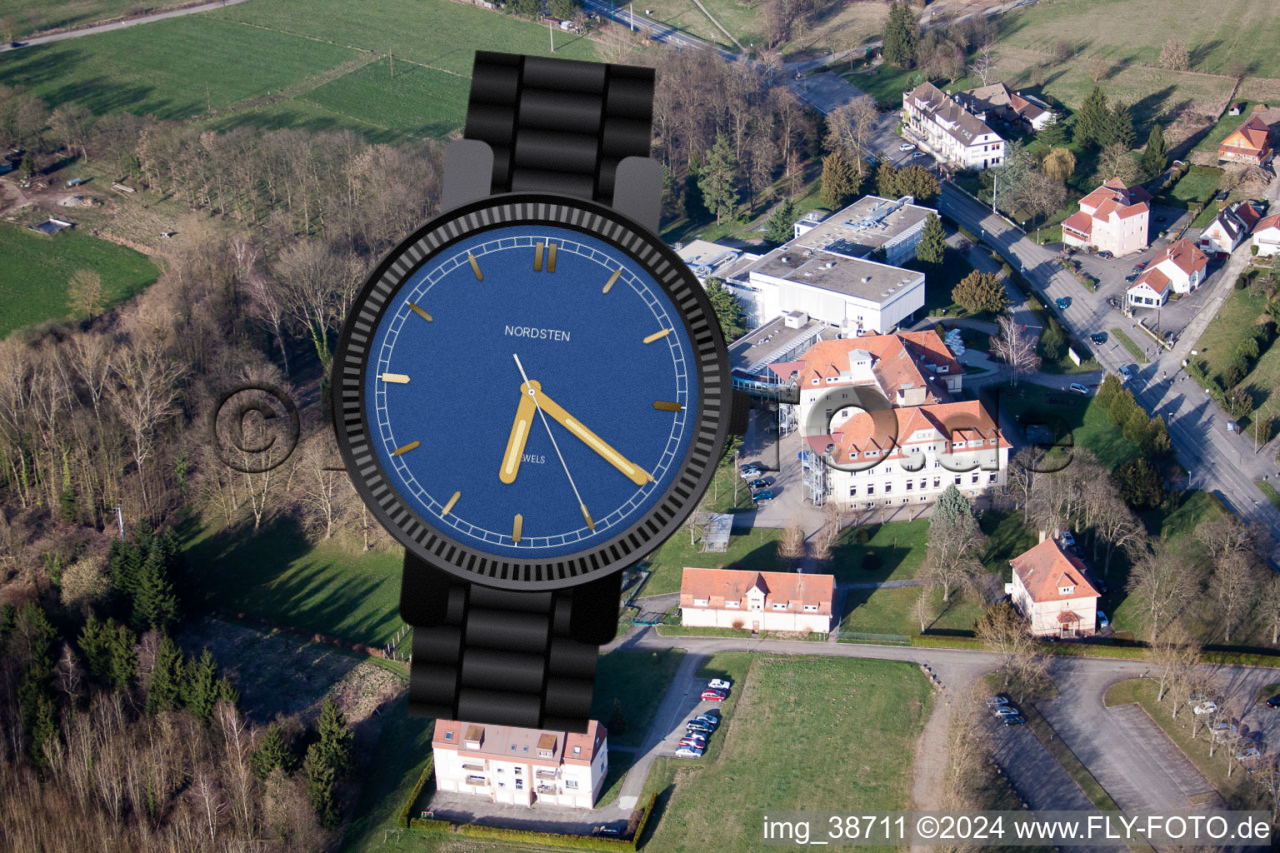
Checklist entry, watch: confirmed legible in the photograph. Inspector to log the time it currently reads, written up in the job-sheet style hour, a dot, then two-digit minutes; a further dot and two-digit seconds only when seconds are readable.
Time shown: 6.20.25
